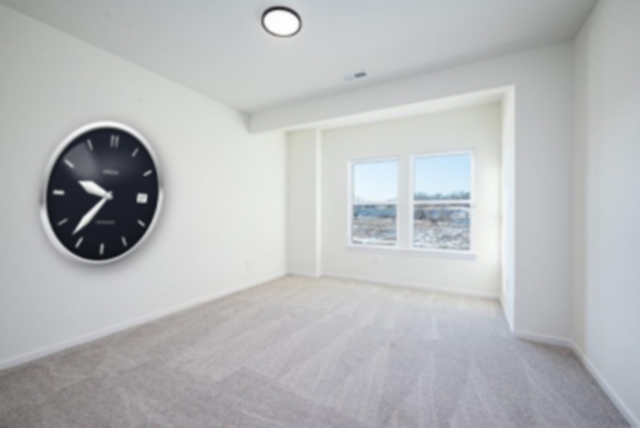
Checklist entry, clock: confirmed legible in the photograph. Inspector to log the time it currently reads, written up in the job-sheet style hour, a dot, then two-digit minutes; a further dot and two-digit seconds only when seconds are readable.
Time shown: 9.37
